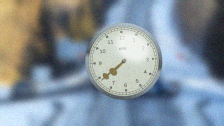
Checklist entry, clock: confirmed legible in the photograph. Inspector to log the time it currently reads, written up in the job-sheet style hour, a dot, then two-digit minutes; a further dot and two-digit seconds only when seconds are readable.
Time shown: 7.39
